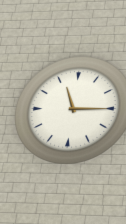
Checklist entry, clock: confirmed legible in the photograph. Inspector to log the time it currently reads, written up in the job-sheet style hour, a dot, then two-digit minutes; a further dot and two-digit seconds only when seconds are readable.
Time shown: 11.15
